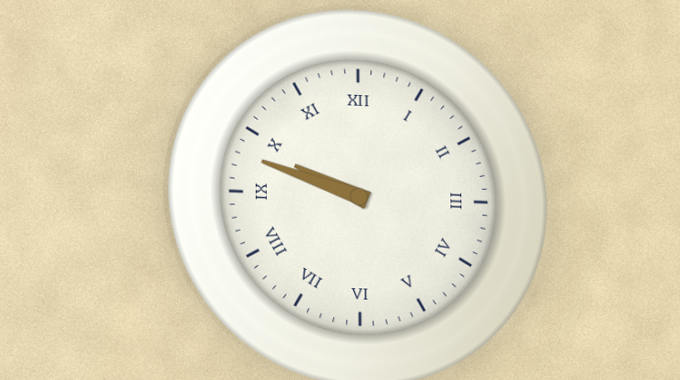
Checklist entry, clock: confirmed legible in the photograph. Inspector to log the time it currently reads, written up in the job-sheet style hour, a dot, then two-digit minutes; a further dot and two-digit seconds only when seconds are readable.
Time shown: 9.48
